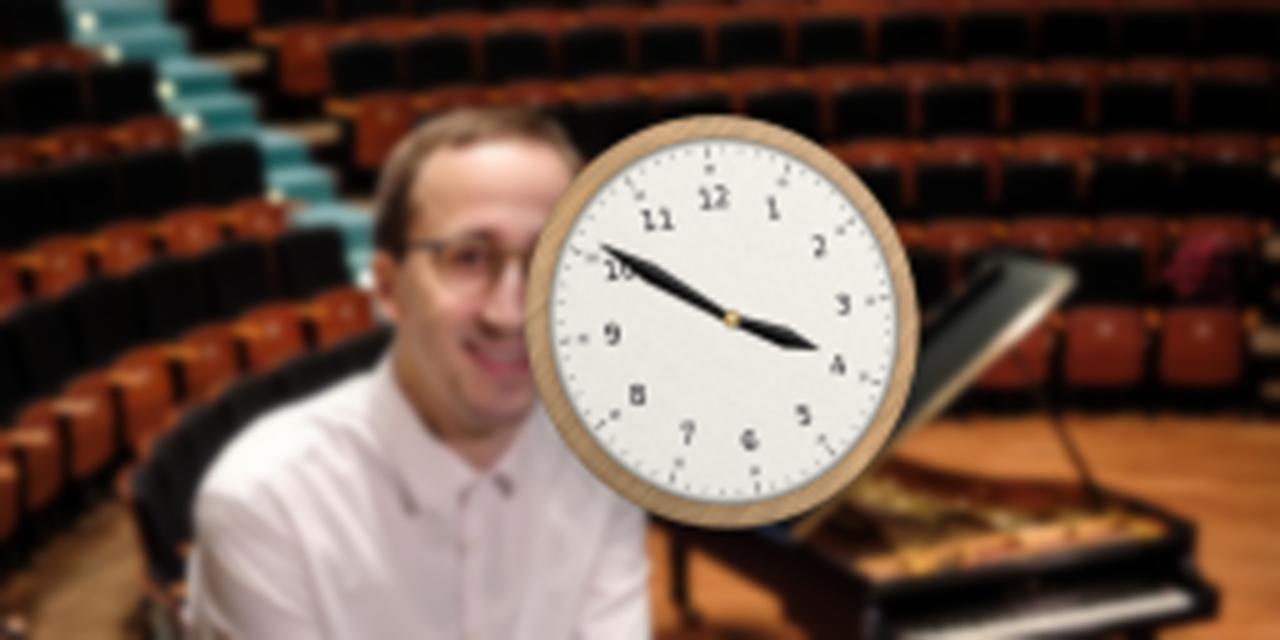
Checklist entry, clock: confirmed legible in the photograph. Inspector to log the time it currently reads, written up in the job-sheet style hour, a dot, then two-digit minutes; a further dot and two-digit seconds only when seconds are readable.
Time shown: 3.51
